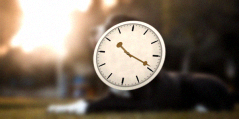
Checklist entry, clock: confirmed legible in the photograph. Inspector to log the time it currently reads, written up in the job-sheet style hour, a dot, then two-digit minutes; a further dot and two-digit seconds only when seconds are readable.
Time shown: 10.19
